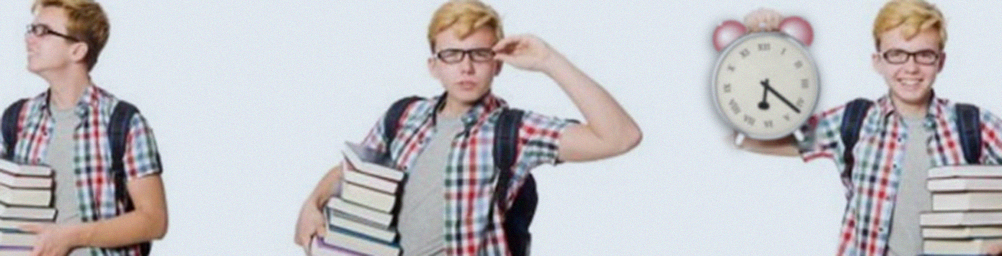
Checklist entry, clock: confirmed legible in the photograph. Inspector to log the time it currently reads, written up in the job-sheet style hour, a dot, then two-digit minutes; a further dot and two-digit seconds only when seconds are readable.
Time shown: 6.22
